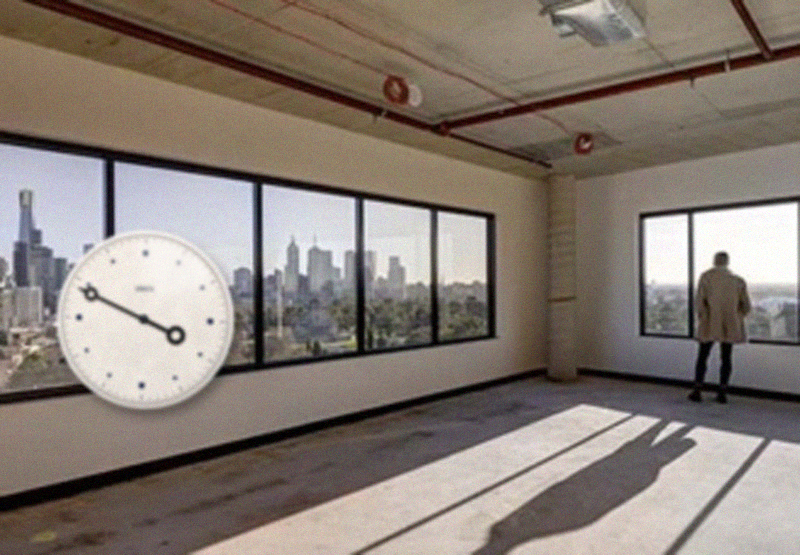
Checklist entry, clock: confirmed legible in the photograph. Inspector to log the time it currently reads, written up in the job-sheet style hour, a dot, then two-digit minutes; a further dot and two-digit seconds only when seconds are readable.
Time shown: 3.49
